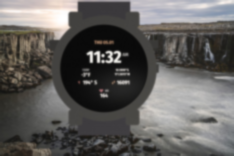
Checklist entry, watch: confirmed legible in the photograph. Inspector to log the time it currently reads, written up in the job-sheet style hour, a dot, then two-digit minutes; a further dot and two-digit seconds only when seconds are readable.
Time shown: 11.32
